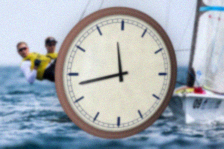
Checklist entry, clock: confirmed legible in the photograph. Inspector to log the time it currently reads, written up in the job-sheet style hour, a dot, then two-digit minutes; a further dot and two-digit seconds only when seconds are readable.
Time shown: 11.43
